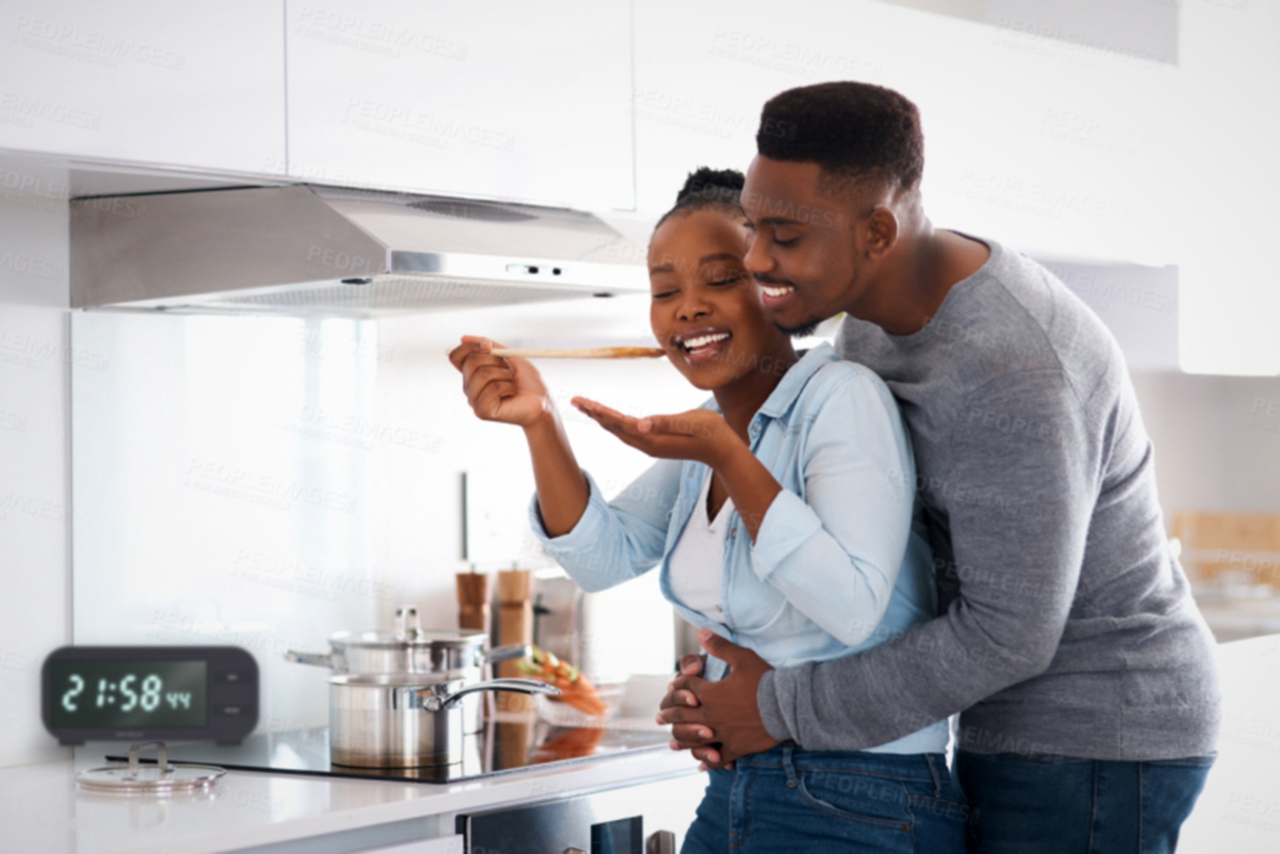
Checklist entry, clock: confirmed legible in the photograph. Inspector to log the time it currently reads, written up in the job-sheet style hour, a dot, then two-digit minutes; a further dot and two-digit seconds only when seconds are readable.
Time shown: 21.58.44
